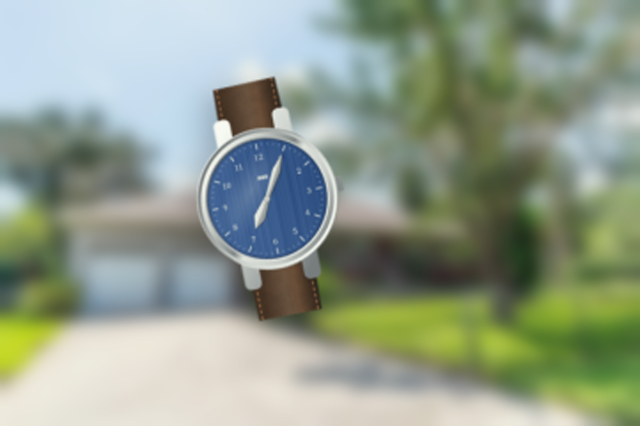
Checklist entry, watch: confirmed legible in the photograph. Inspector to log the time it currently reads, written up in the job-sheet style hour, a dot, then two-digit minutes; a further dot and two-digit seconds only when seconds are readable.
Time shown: 7.05
